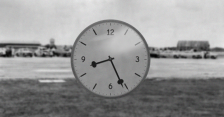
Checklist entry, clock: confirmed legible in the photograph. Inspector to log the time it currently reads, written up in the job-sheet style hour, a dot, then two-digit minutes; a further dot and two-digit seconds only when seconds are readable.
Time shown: 8.26
